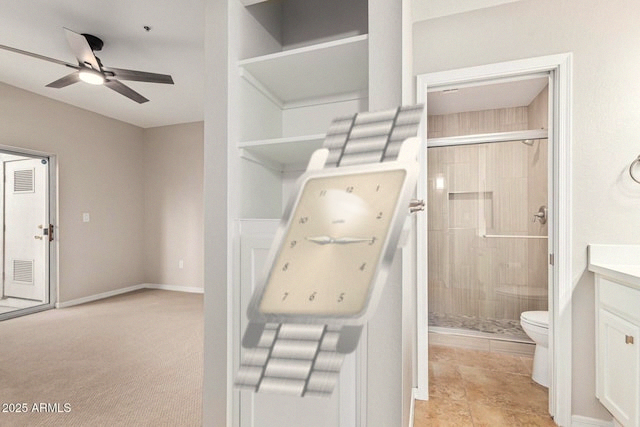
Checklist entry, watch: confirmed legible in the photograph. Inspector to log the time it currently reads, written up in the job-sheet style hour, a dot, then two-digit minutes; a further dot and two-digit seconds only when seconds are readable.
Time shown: 9.15
